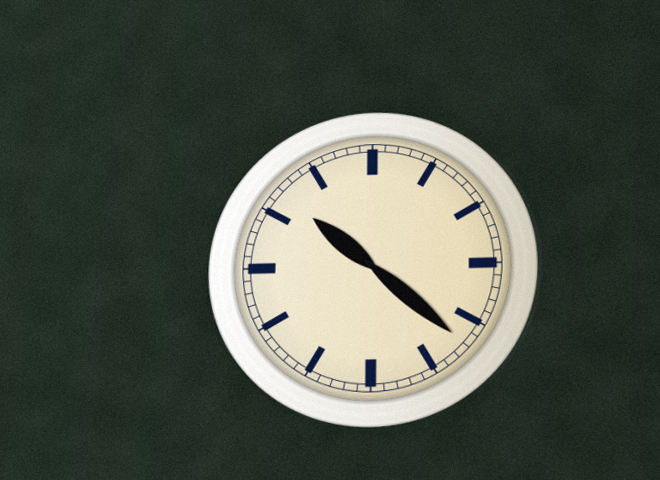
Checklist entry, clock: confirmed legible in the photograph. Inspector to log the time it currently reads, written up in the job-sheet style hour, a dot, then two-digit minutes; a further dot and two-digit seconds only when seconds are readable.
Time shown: 10.22
